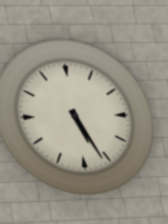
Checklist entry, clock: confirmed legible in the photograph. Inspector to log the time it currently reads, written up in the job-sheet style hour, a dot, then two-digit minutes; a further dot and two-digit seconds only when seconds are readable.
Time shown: 5.26
